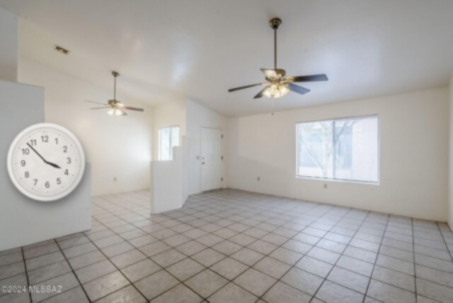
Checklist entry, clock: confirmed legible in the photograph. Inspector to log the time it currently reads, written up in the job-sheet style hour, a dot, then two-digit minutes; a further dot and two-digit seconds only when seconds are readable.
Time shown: 3.53
